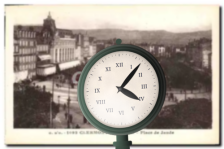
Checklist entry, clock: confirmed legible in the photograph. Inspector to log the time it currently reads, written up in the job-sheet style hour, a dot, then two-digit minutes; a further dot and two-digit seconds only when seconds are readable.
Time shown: 4.07
